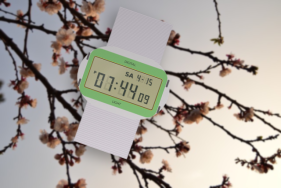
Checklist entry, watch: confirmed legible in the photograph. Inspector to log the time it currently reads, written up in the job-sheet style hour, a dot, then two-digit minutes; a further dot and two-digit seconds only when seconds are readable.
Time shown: 7.44.09
